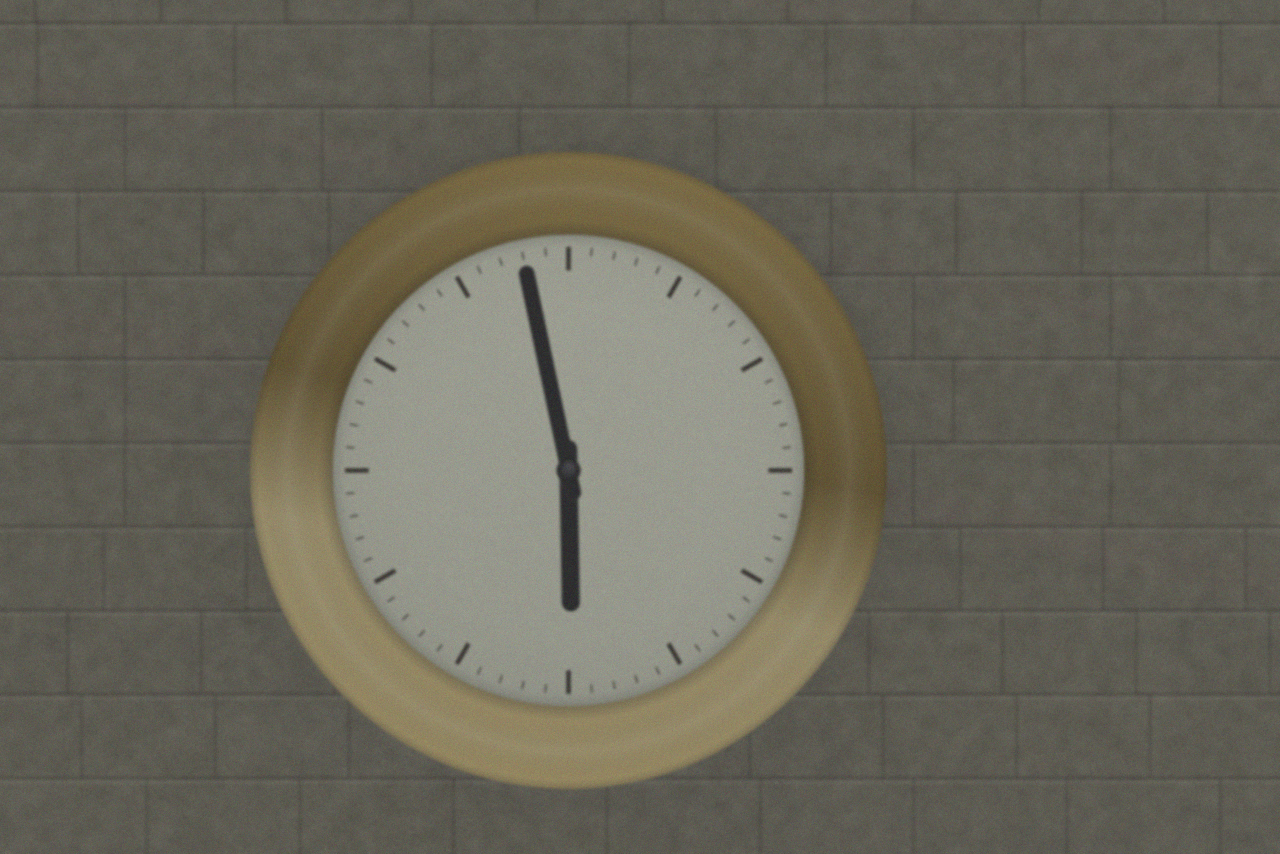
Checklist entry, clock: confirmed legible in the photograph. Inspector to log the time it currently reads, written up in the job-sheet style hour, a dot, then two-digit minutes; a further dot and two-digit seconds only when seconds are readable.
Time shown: 5.58
